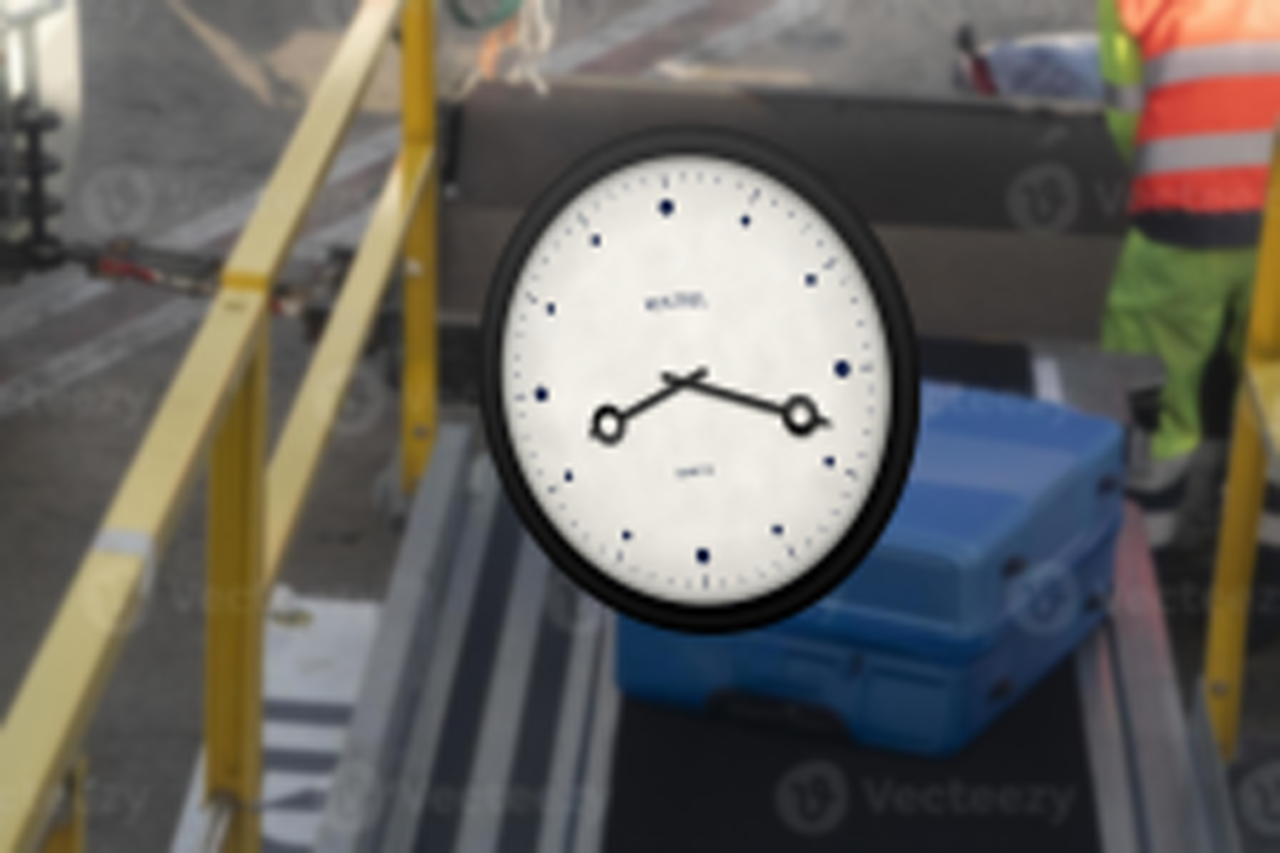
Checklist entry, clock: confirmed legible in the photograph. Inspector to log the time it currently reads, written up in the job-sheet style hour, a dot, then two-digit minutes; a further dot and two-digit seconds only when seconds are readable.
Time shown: 8.18
